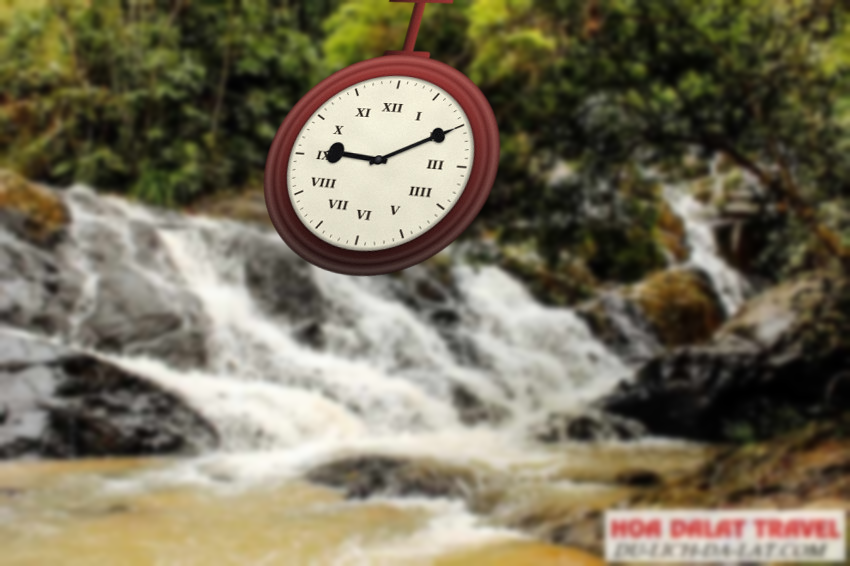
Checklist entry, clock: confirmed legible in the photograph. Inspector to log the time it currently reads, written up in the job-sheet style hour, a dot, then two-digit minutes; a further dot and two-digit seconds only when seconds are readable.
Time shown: 9.10
